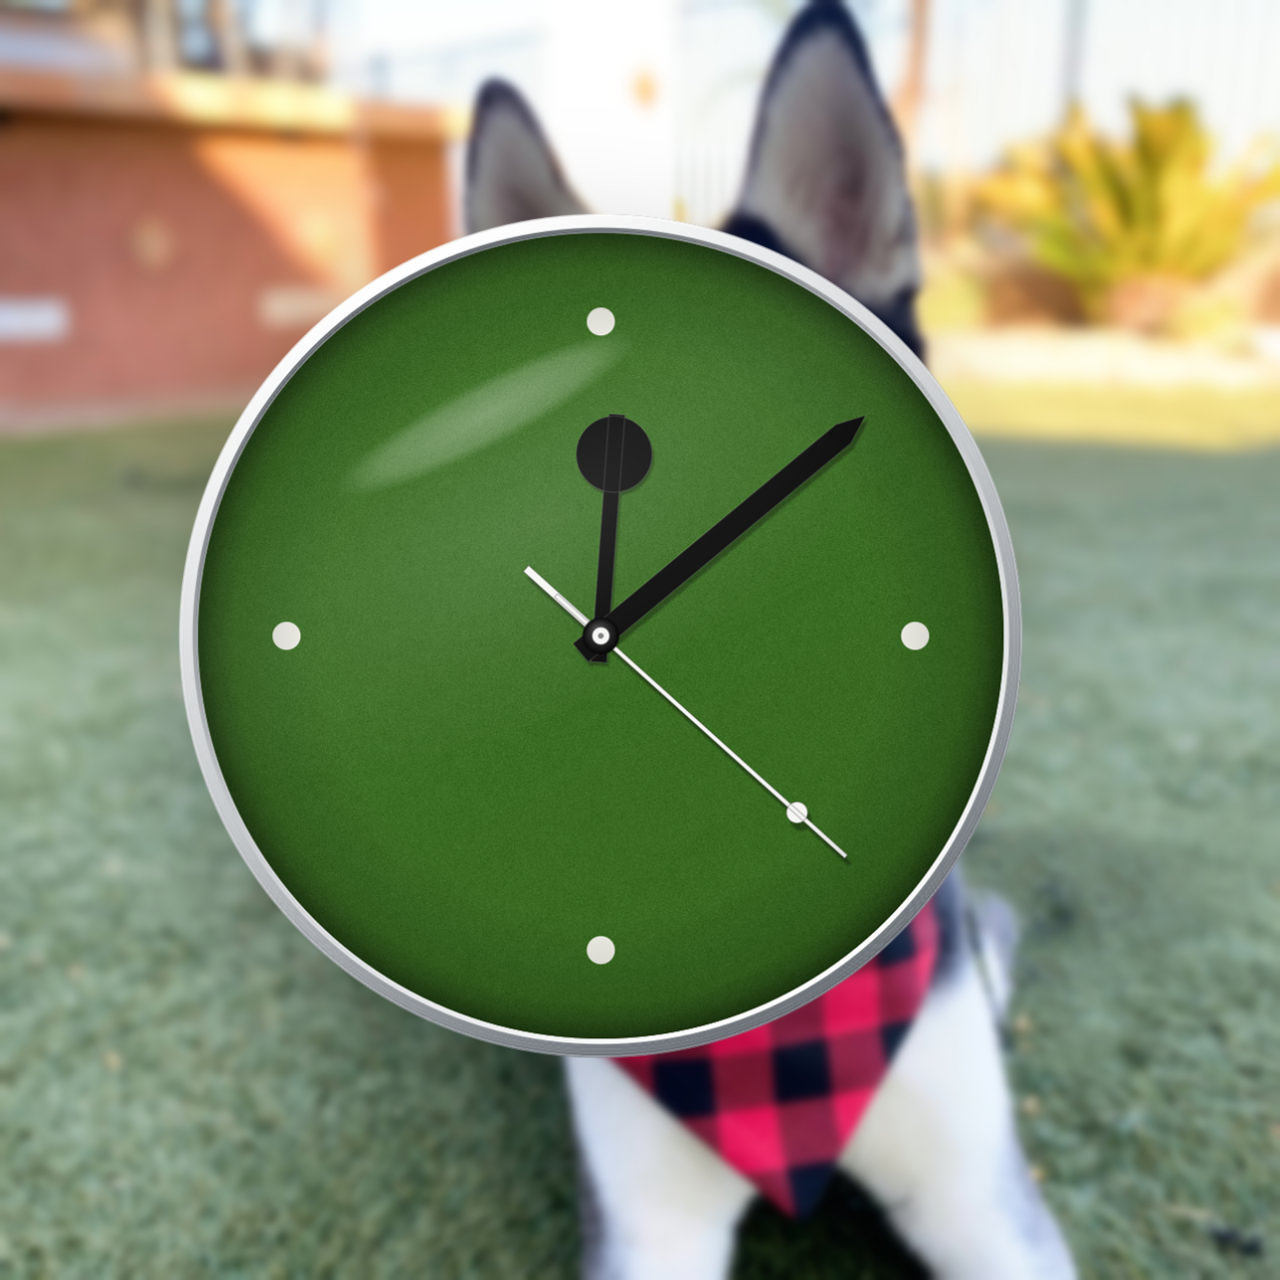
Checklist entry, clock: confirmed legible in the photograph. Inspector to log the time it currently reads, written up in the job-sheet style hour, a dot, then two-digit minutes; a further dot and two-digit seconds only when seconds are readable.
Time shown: 12.08.22
